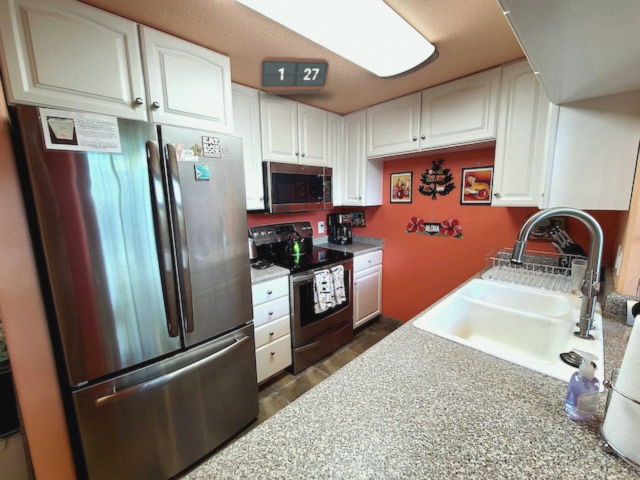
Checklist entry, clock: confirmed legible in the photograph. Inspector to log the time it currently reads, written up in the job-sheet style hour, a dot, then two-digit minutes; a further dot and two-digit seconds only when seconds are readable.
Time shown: 1.27
